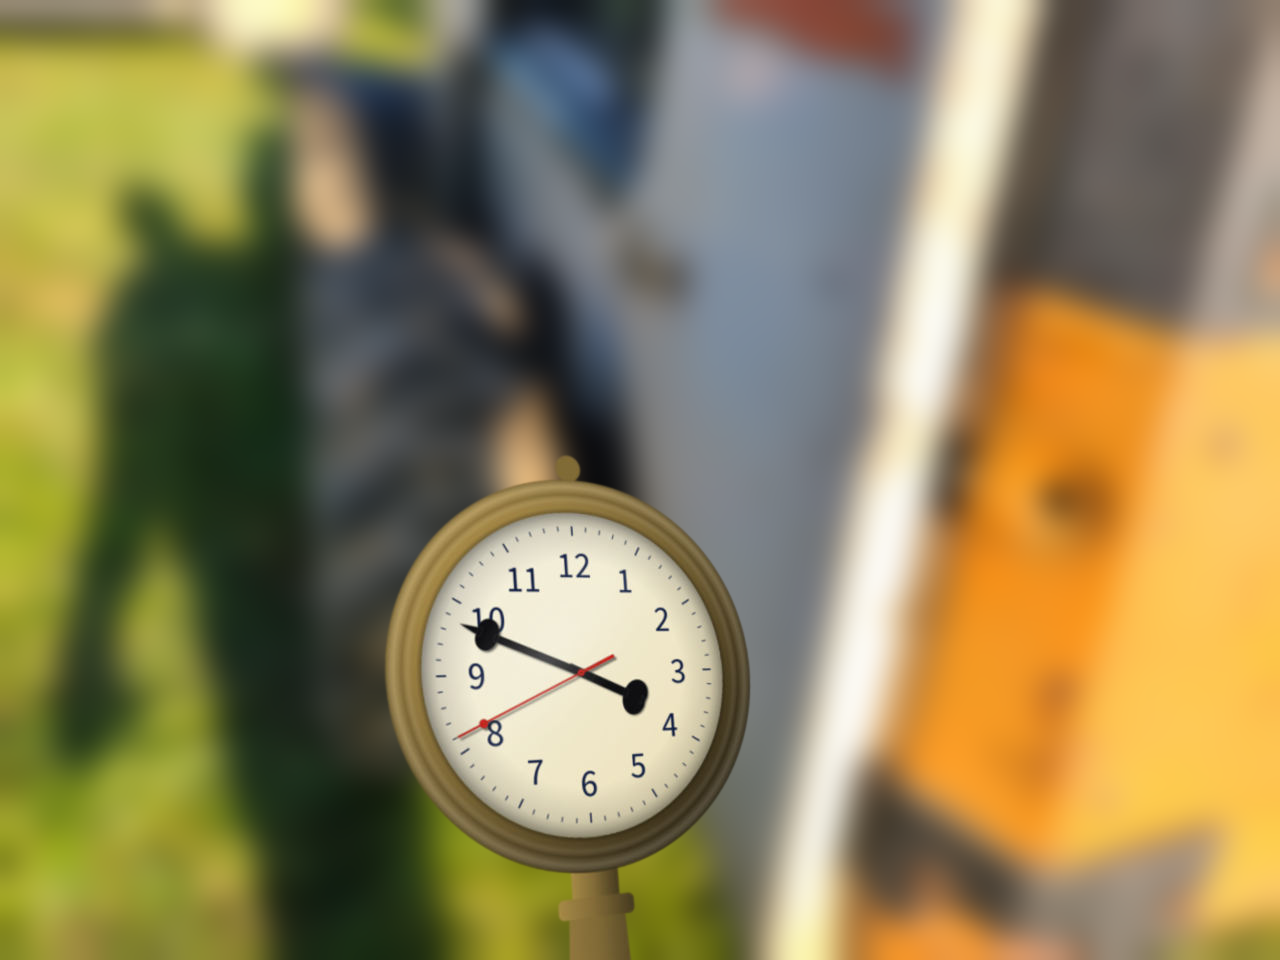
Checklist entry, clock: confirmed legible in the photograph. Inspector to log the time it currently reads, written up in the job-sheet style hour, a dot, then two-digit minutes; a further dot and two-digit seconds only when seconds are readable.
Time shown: 3.48.41
